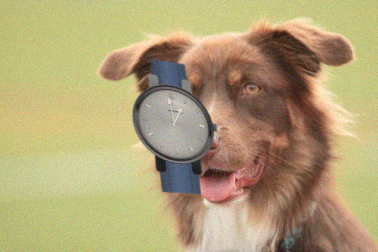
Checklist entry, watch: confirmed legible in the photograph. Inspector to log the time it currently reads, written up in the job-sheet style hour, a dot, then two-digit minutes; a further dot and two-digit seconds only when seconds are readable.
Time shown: 12.59
